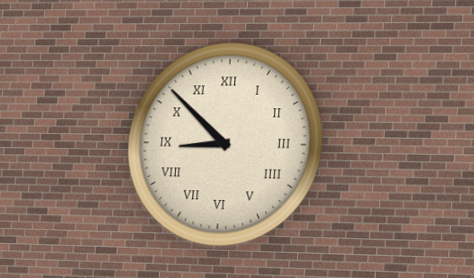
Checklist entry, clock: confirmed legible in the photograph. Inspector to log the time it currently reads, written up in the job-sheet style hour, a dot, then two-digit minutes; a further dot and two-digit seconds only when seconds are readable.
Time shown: 8.52
